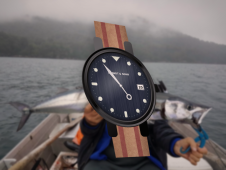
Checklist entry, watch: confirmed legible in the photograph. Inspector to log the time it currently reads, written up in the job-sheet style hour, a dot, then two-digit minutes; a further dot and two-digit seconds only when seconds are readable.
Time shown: 4.54
